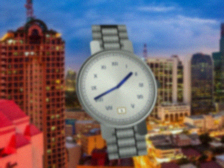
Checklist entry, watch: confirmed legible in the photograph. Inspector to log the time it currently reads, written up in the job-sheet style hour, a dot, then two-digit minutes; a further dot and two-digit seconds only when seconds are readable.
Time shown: 1.41
